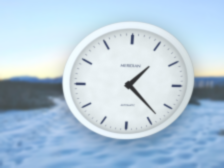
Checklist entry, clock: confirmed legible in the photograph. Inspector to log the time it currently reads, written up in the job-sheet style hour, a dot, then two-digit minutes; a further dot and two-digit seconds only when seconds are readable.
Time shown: 1.23
